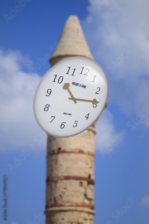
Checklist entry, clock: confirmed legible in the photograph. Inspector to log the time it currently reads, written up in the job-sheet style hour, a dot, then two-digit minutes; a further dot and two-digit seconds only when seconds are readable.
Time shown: 10.14
